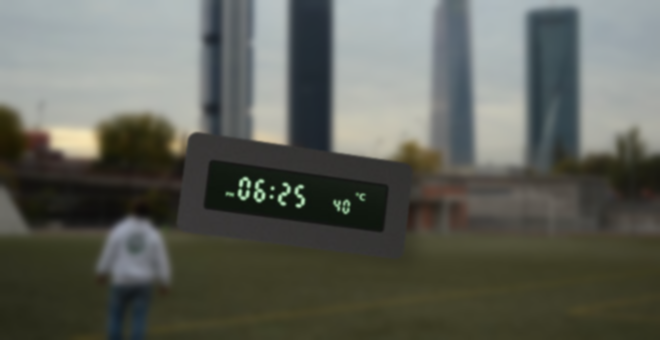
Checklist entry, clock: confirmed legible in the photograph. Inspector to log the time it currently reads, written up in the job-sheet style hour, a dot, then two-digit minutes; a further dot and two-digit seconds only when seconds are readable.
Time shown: 6.25
